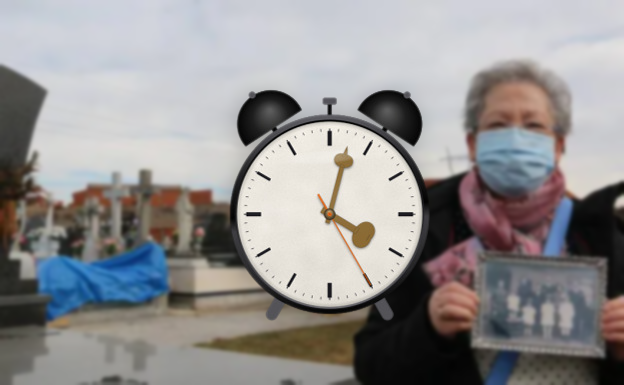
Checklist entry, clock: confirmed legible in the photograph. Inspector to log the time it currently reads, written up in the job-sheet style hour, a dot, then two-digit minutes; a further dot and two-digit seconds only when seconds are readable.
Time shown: 4.02.25
